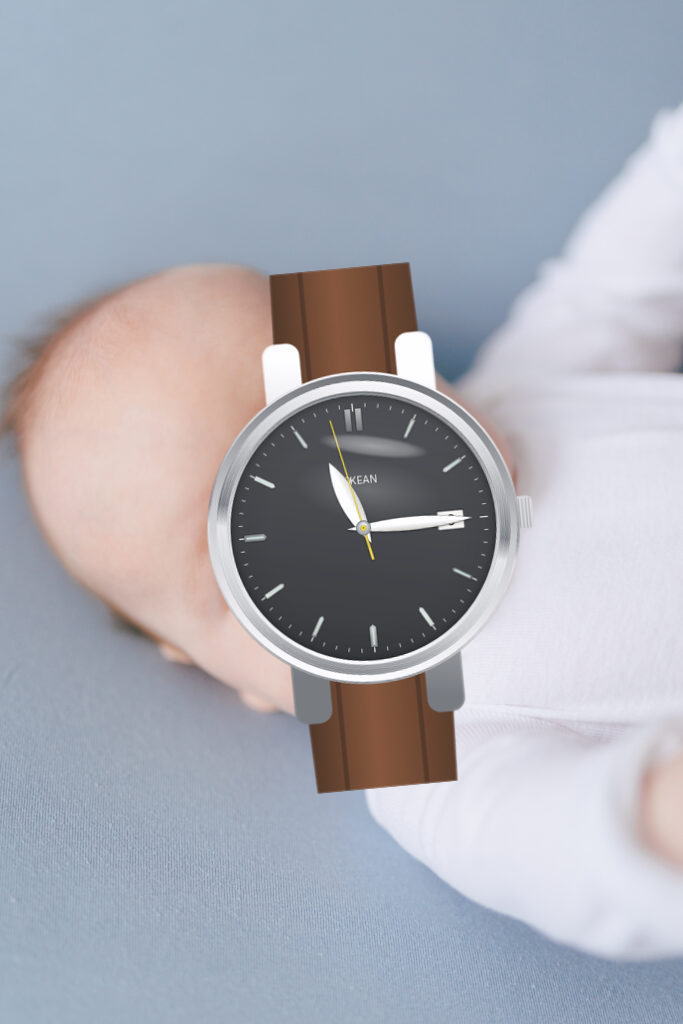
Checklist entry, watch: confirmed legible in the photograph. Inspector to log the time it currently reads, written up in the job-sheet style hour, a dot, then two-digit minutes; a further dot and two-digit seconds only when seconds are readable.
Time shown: 11.14.58
